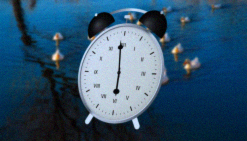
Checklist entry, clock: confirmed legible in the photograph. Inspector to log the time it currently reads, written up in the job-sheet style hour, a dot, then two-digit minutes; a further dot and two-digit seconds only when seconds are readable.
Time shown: 5.59
